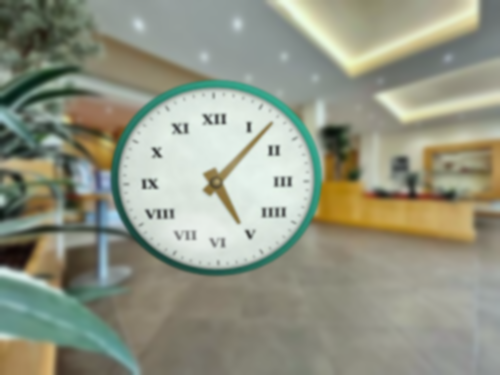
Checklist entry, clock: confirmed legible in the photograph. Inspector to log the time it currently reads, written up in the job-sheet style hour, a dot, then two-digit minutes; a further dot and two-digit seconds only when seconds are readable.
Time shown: 5.07
